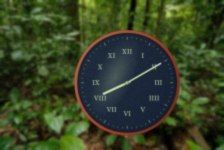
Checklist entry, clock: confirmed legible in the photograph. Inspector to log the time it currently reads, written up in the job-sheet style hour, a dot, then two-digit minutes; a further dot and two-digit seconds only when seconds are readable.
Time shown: 8.10
